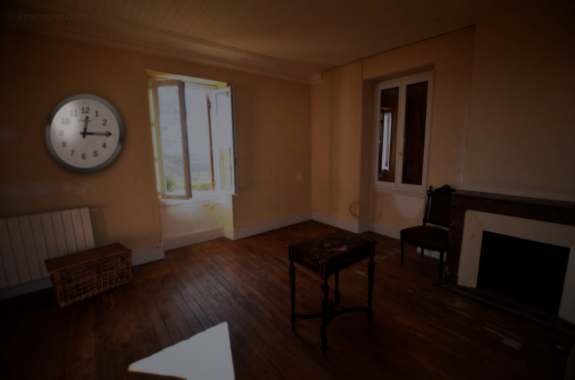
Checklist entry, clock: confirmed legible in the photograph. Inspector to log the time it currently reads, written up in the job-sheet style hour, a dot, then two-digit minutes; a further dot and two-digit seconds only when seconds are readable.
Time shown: 12.15
